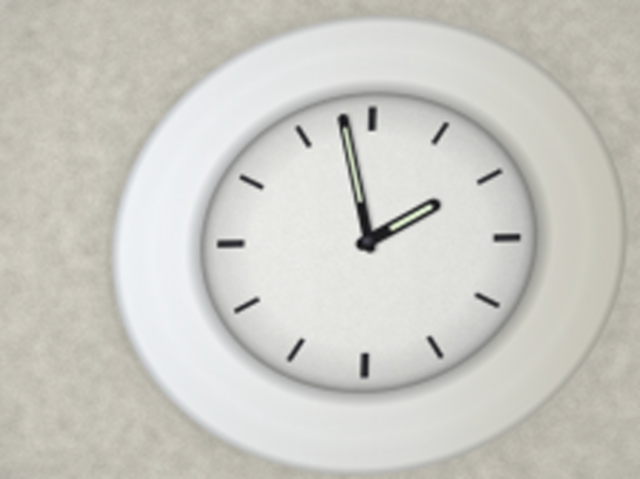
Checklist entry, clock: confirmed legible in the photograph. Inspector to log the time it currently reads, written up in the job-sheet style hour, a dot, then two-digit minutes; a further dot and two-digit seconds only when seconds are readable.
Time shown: 1.58
